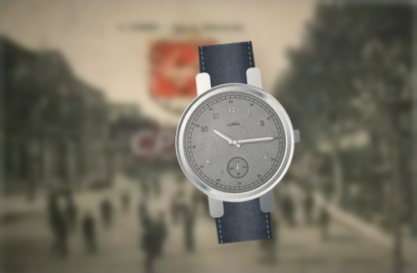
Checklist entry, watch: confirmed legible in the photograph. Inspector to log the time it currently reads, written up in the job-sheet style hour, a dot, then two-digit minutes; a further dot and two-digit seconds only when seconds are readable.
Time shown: 10.15
